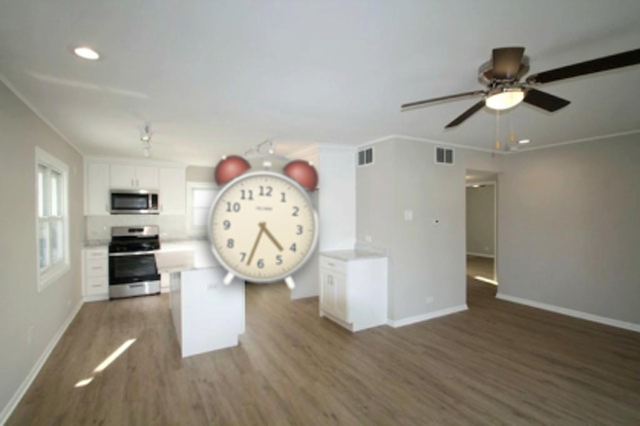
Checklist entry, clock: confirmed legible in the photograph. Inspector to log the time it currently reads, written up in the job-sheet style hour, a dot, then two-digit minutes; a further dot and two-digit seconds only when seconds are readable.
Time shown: 4.33
